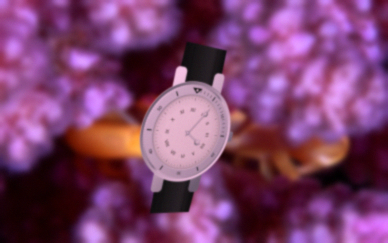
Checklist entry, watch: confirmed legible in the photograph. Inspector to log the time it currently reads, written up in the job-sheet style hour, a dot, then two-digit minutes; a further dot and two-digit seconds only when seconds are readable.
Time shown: 4.06
